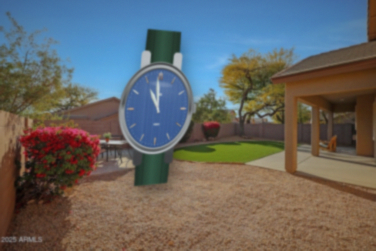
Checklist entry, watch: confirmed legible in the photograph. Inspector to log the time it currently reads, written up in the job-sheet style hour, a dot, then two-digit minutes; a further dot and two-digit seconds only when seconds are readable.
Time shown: 10.59
